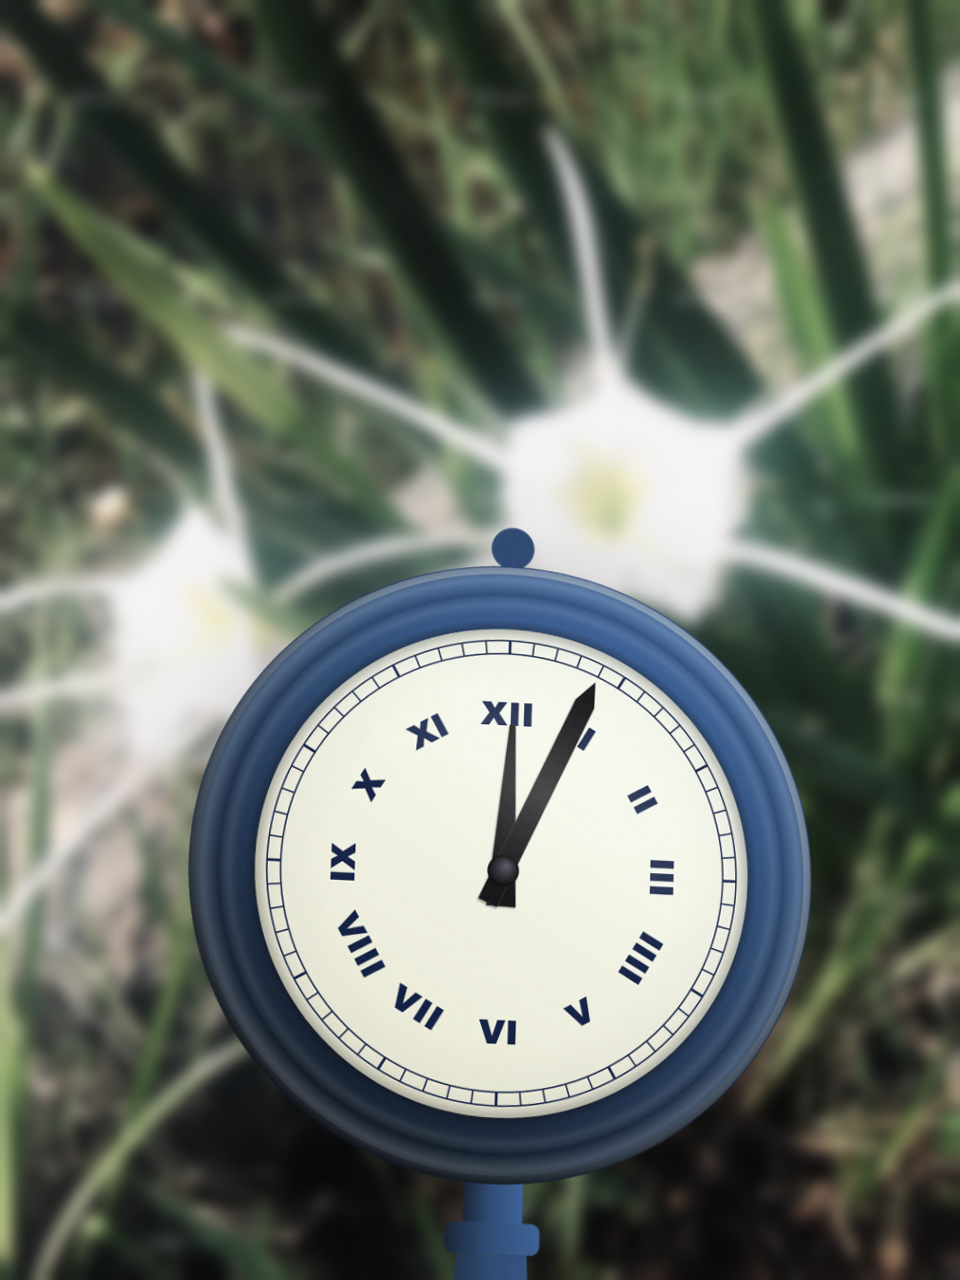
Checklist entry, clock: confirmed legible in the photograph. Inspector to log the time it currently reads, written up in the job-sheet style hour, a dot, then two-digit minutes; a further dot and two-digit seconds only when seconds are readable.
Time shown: 12.04
